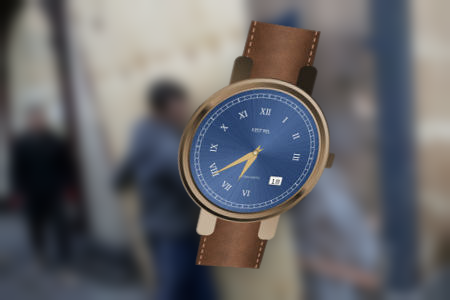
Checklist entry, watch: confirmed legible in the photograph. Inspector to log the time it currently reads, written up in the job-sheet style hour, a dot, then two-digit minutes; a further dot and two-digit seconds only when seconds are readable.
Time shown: 6.39
